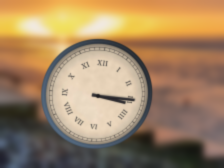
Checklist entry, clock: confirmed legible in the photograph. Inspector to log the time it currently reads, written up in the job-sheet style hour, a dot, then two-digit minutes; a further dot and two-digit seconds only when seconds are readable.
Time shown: 3.15
